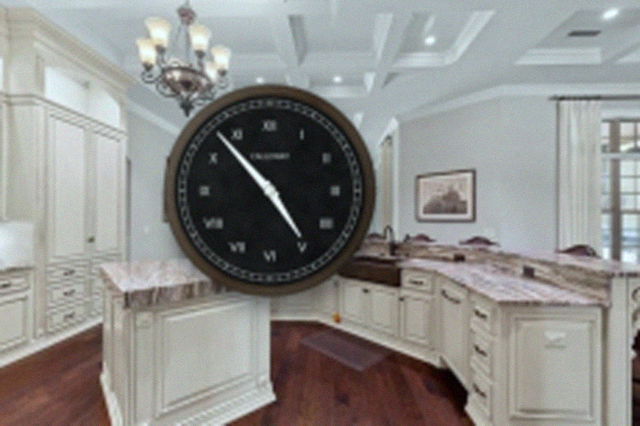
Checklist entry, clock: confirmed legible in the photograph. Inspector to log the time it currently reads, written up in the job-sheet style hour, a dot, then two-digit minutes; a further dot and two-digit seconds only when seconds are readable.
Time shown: 4.53
